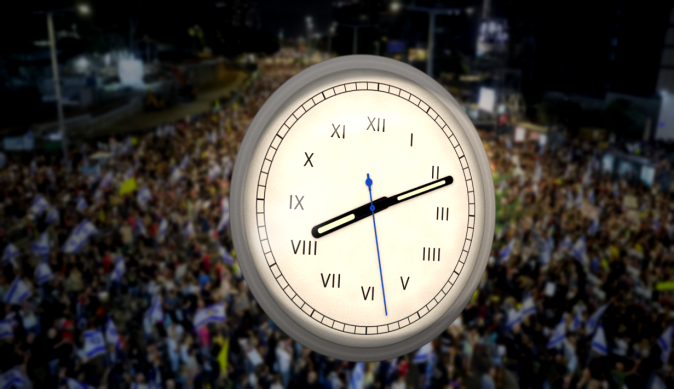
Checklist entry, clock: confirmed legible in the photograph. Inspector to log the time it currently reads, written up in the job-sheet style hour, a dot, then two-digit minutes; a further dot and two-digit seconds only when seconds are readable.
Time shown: 8.11.28
